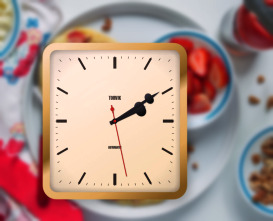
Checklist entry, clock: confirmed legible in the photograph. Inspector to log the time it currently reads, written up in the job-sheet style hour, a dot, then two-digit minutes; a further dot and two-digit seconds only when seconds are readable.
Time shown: 2.09.28
